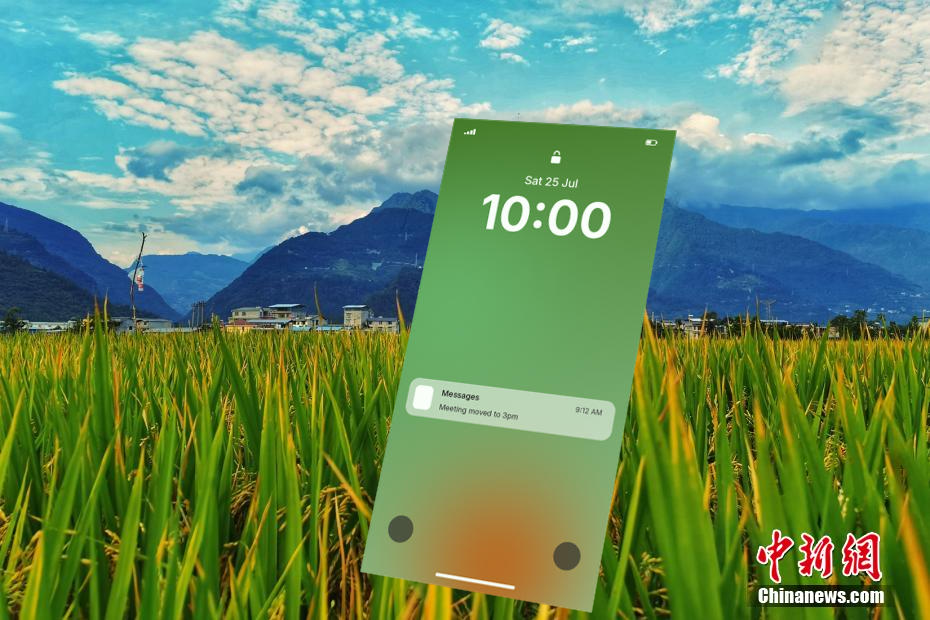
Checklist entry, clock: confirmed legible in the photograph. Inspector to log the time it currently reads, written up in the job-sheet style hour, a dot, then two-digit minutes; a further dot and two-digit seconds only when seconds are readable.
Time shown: 10.00
